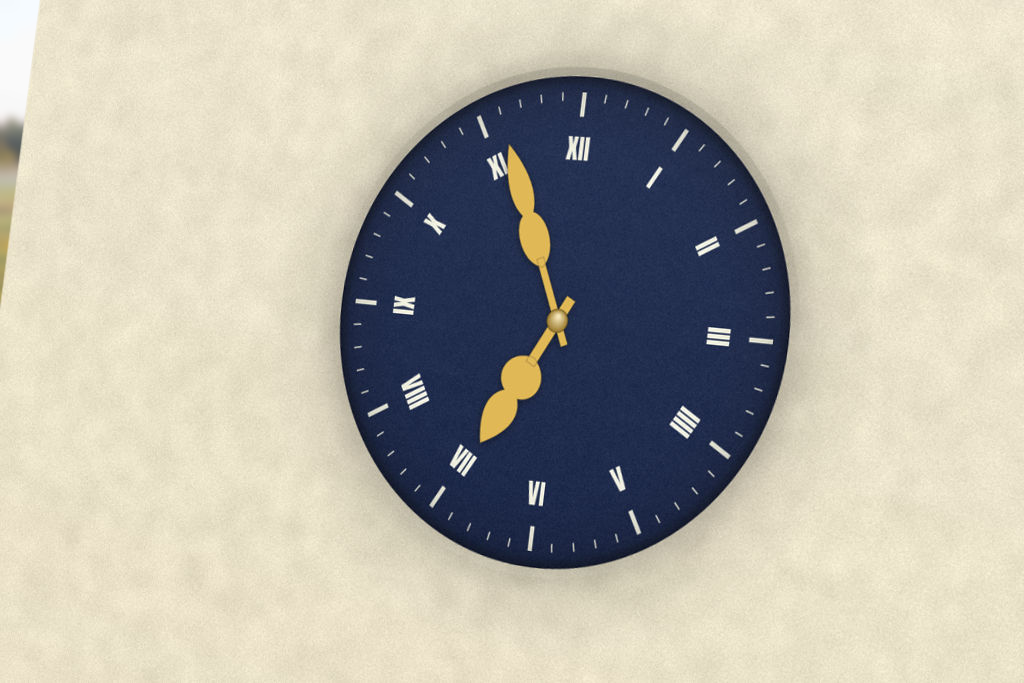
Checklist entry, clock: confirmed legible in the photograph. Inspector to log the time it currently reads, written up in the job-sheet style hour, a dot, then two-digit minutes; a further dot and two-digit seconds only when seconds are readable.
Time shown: 6.56
